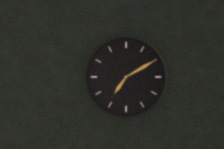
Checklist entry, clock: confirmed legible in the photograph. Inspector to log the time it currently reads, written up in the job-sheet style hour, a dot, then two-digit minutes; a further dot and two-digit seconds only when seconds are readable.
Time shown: 7.10
